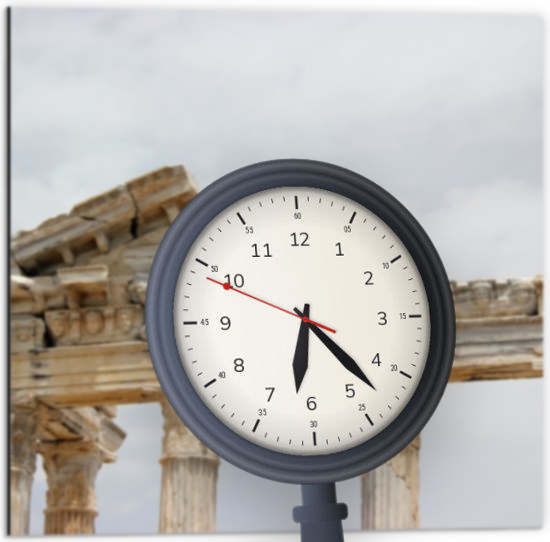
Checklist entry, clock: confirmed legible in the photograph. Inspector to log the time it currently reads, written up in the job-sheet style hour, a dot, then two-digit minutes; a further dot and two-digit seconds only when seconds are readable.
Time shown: 6.22.49
